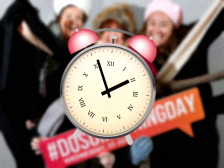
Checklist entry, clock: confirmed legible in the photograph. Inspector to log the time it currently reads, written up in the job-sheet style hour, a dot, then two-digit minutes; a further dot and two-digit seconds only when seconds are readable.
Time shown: 1.56
